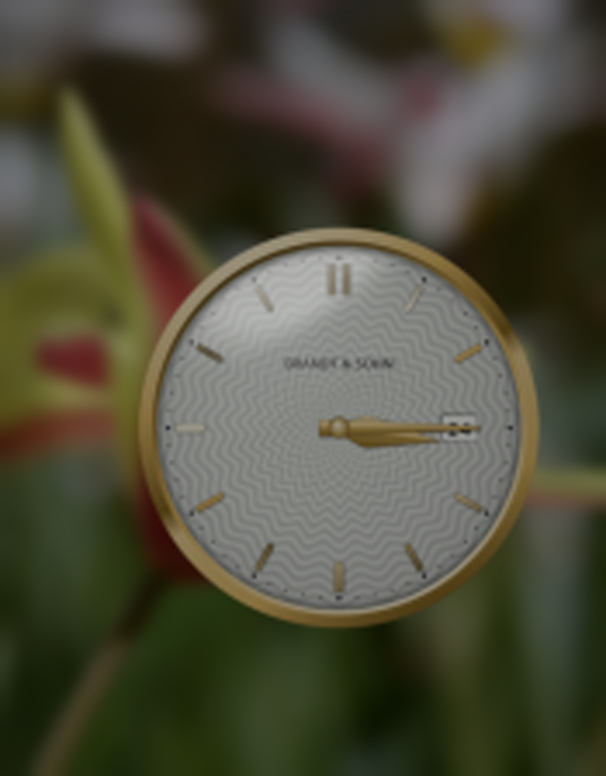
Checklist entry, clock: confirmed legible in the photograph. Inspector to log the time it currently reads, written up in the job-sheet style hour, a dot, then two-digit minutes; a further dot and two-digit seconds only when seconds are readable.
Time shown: 3.15
